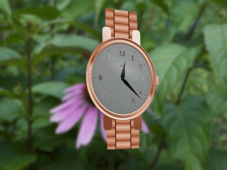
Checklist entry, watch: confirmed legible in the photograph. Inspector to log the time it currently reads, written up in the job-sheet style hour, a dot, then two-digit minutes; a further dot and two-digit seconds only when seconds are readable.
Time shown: 12.22
